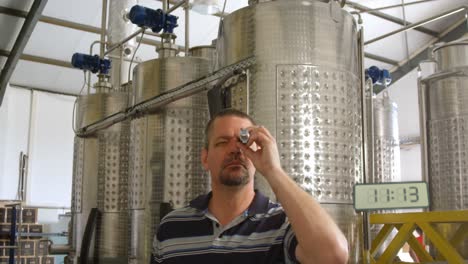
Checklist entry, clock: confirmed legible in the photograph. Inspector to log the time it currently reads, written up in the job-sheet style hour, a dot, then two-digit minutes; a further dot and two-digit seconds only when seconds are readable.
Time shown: 11.13
